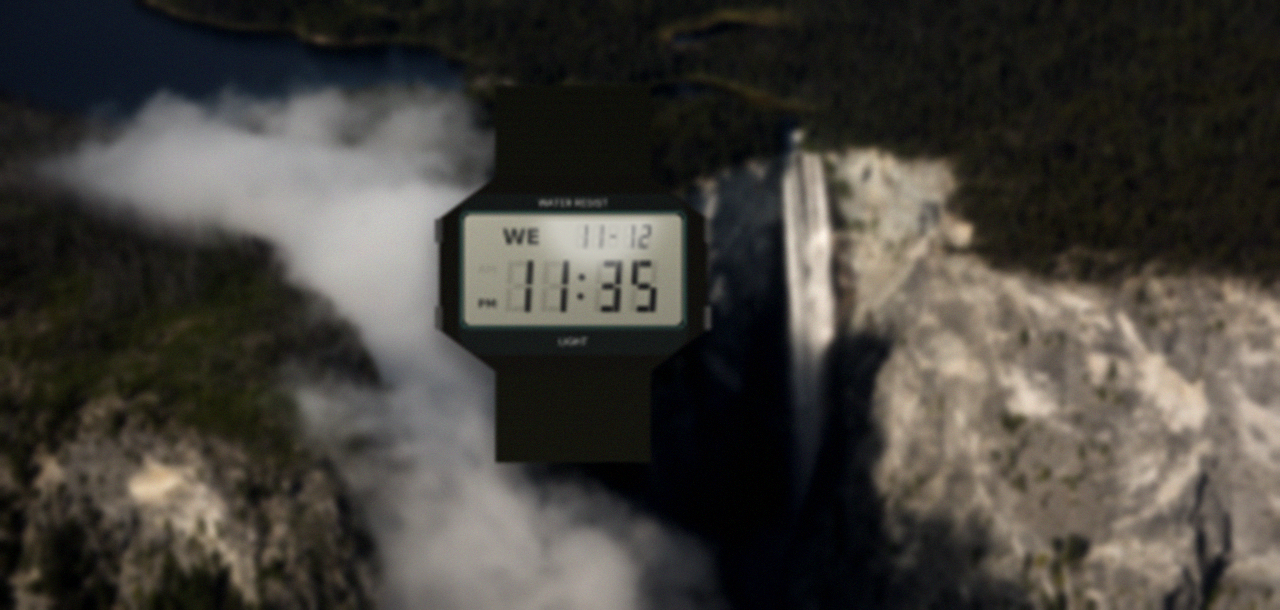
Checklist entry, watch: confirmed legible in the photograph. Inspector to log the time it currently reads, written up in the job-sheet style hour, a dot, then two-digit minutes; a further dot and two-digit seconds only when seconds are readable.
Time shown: 11.35
